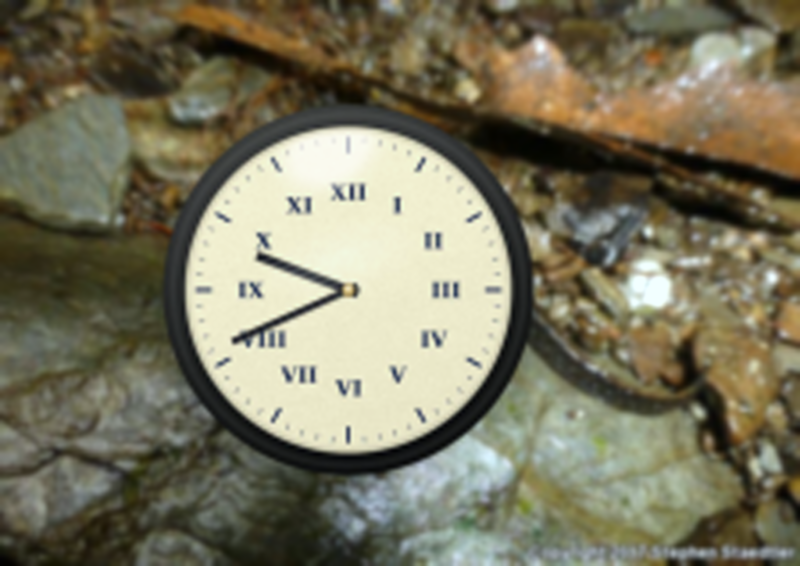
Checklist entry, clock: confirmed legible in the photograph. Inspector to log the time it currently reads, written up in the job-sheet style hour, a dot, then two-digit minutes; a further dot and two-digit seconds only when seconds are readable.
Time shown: 9.41
